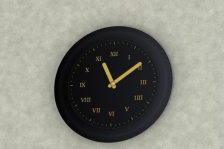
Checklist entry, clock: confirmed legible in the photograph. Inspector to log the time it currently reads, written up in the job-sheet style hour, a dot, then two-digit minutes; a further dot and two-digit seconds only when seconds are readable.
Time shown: 11.09
